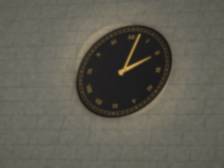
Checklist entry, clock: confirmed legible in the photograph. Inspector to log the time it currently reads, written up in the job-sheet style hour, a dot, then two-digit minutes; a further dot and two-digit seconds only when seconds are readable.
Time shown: 2.02
